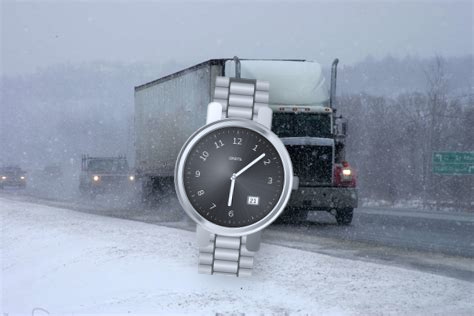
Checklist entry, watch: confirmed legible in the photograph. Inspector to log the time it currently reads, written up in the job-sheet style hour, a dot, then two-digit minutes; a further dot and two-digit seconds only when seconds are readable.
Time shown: 6.08
